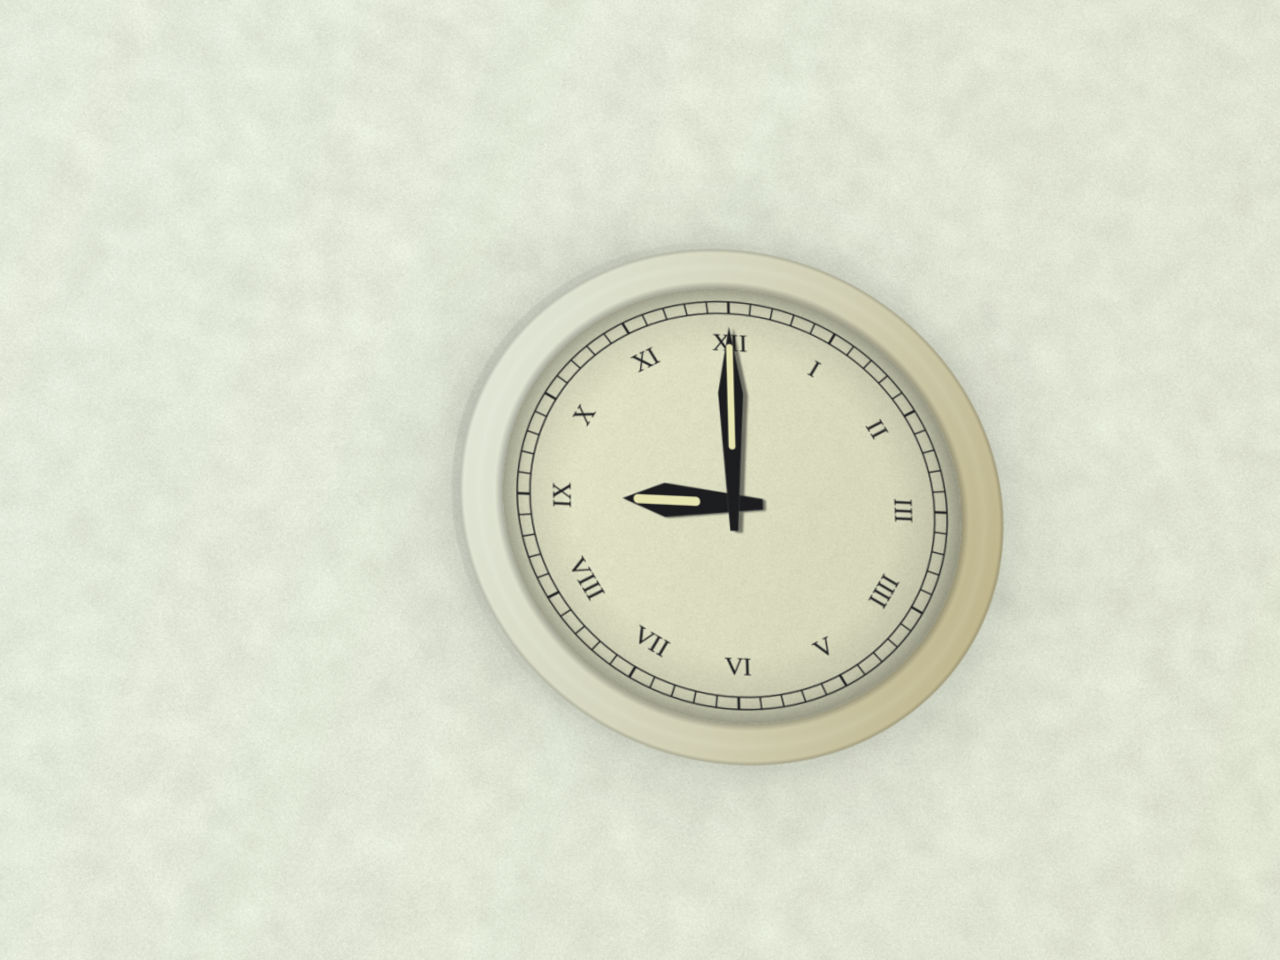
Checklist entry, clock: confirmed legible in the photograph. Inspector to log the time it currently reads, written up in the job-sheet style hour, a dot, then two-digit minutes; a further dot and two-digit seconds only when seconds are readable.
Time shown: 9.00
